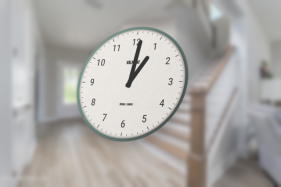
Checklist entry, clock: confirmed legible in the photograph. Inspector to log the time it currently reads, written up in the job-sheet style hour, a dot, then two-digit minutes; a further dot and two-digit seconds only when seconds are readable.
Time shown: 1.01
